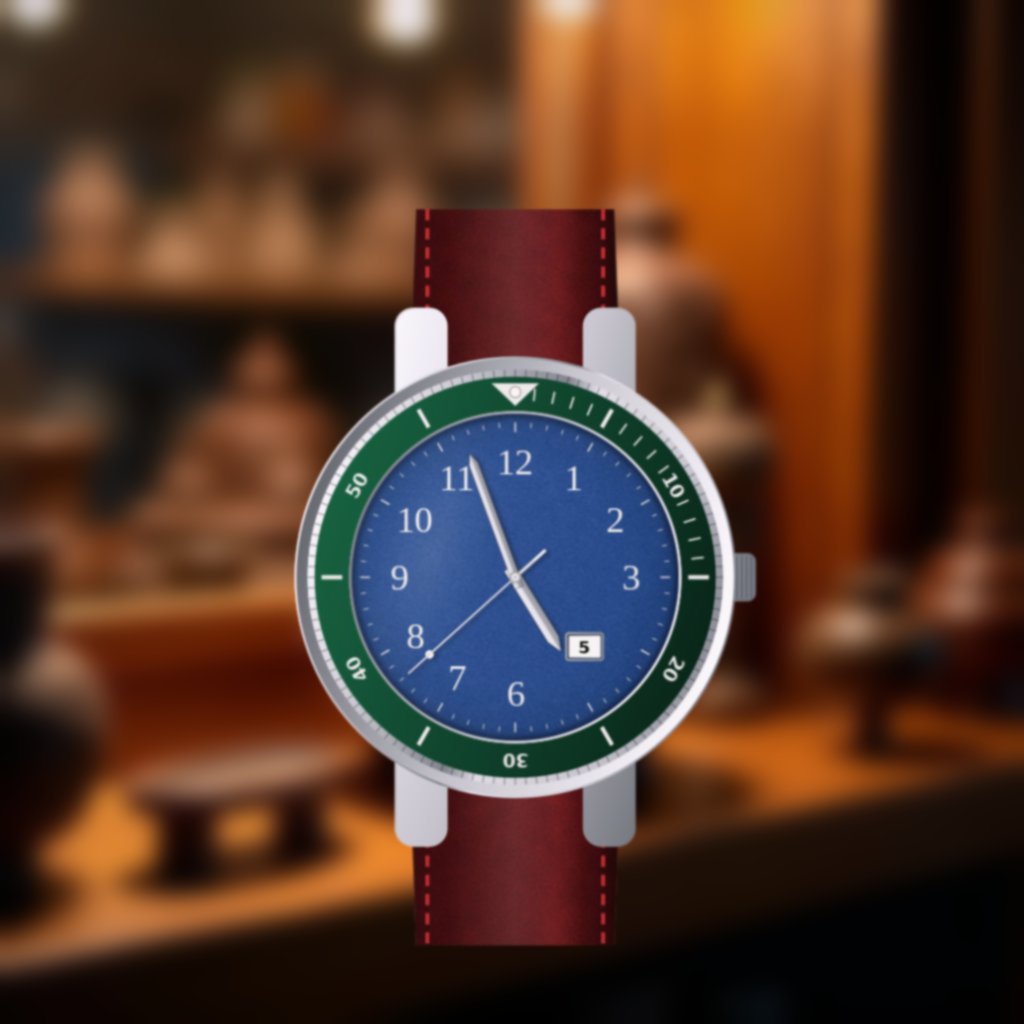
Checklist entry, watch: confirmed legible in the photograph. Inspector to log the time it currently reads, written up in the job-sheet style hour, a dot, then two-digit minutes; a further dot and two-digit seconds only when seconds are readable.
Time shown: 4.56.38
